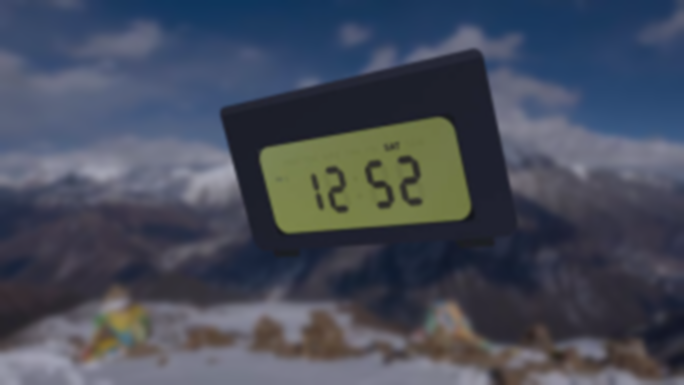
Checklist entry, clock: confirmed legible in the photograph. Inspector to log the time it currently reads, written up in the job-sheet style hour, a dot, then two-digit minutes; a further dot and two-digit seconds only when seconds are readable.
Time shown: 12.52
